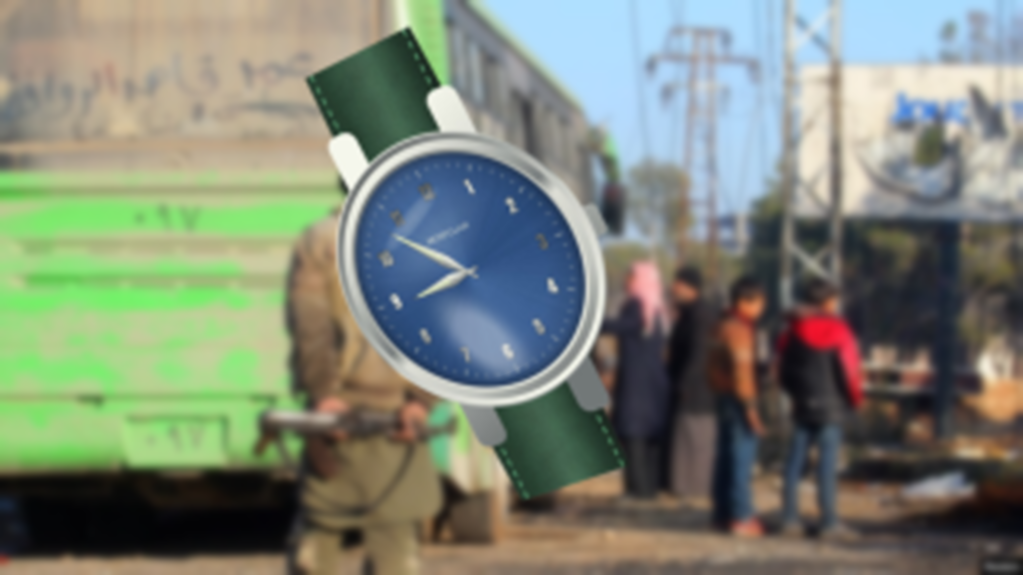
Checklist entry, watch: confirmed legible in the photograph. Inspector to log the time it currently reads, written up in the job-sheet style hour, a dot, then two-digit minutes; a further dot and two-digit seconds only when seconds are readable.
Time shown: 8.53
